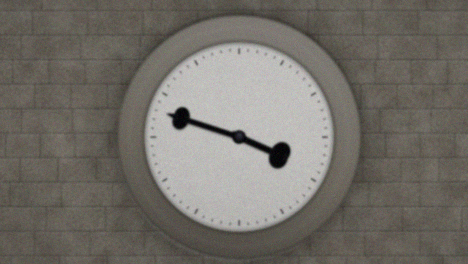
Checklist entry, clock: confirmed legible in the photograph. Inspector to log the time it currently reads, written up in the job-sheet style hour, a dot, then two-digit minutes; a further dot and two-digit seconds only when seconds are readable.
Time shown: 3.48
